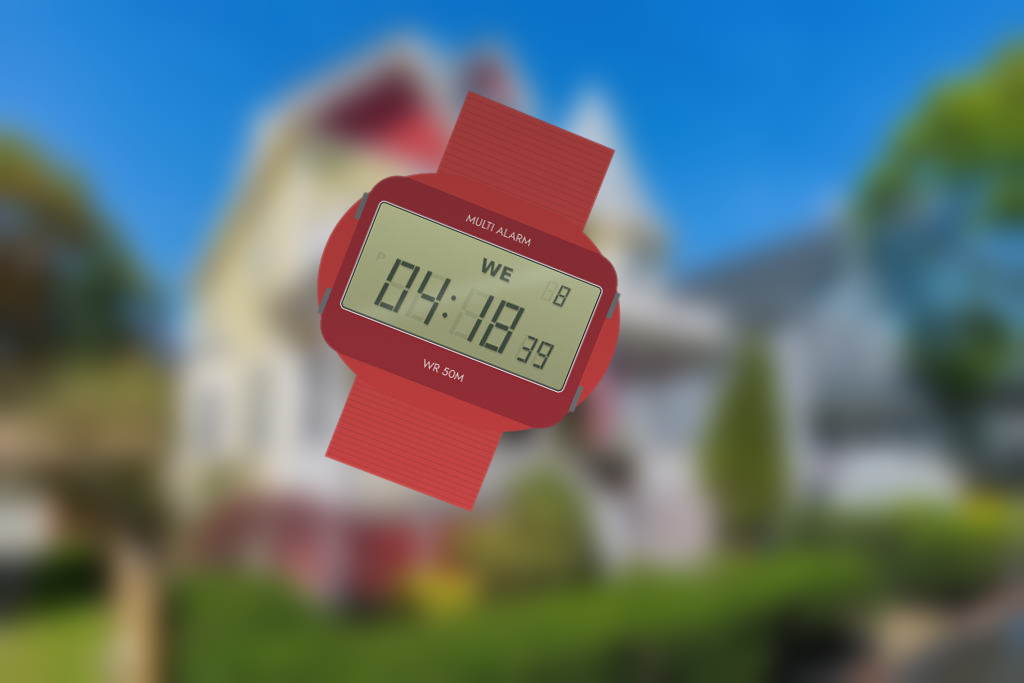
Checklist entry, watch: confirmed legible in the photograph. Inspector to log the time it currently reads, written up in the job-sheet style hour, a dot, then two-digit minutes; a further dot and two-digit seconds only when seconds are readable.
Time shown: 4.18.39
